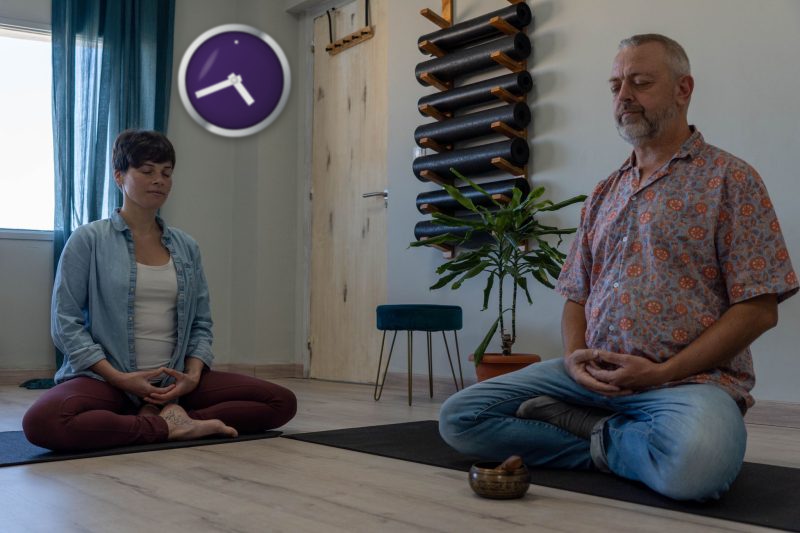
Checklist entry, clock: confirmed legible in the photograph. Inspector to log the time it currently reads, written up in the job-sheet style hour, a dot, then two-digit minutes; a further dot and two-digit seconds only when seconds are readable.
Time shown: 4.41
